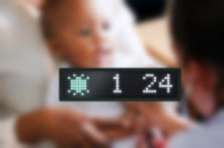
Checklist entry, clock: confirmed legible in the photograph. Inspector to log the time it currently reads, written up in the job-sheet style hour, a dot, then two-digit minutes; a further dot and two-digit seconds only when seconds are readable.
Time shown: 1.24
